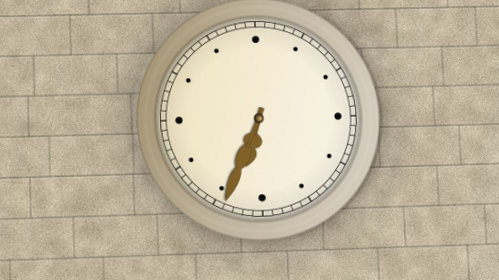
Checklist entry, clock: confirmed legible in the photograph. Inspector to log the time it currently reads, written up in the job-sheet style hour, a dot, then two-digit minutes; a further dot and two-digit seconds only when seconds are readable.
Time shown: 6.34
